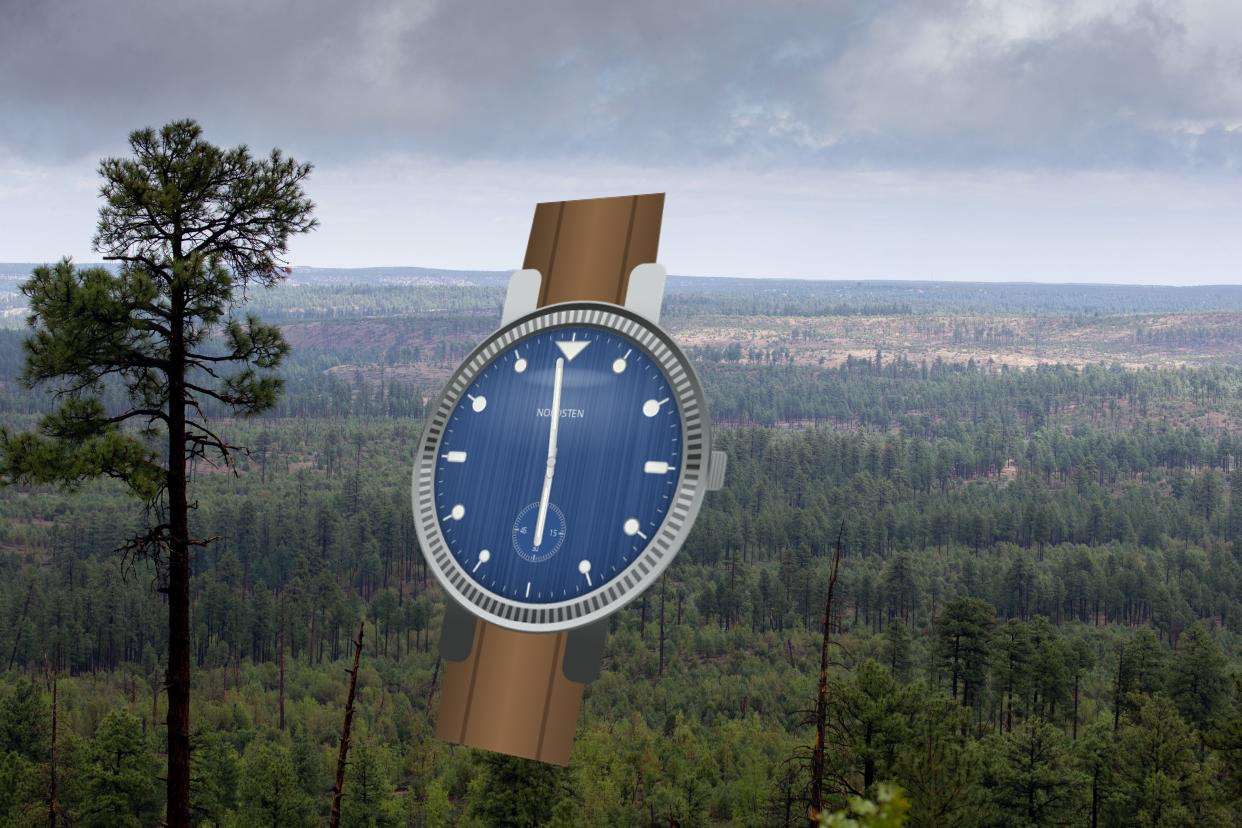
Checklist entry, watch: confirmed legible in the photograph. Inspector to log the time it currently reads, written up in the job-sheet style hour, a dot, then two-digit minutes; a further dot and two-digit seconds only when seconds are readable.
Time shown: 5.59
